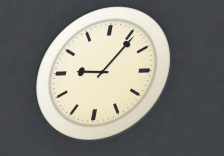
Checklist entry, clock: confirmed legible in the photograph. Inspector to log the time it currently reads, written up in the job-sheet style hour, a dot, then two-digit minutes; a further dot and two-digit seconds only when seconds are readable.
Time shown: 9.06
